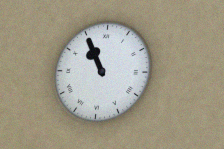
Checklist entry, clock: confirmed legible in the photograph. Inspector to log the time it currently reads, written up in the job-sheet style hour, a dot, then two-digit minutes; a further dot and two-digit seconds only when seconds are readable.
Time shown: 10.55
